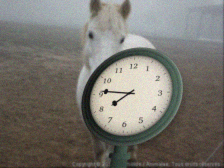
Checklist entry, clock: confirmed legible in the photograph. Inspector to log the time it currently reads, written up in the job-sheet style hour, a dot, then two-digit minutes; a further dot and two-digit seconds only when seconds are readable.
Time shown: 7.46
